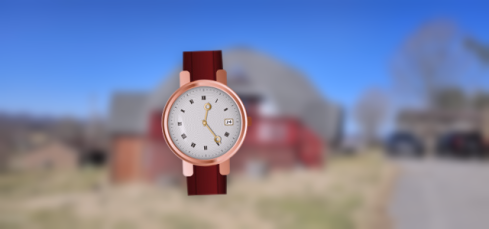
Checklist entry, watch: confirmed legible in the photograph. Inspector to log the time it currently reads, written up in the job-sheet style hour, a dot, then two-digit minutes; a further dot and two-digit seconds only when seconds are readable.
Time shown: 12.24
